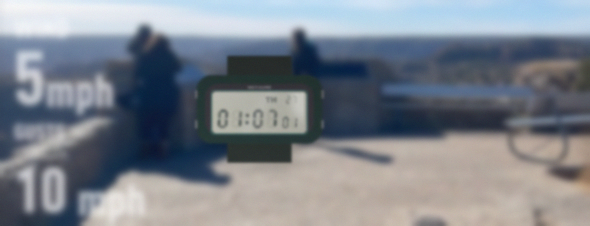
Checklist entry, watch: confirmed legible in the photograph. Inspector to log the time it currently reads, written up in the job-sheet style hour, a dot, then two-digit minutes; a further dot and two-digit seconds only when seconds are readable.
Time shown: 1.07.01
